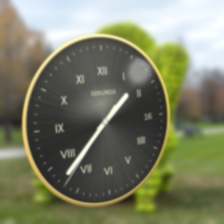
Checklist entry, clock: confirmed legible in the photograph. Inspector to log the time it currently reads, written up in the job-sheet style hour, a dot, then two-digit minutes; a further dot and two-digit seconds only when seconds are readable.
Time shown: 1.37.37
